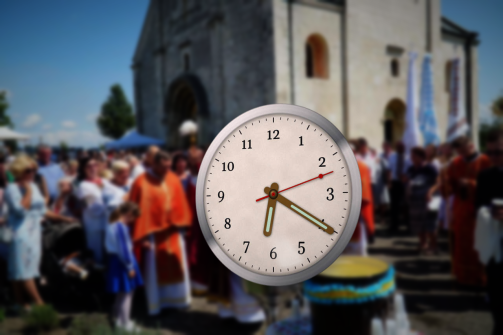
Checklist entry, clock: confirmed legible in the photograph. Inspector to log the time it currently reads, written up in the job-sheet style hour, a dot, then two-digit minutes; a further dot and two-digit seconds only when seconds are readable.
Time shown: 6.20.12
